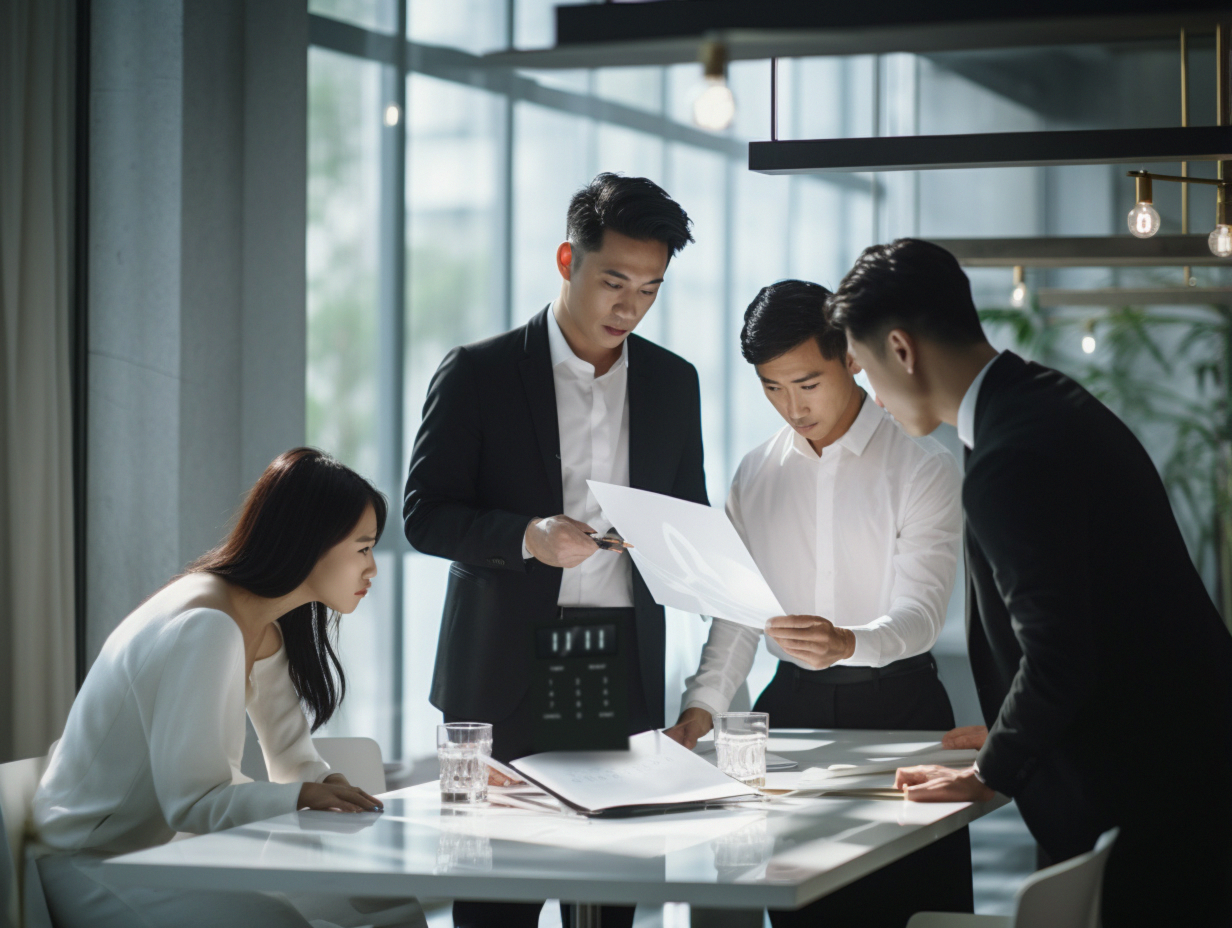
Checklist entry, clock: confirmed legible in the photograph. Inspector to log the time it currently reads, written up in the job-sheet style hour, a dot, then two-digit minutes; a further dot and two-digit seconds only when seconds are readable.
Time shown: 11.11
